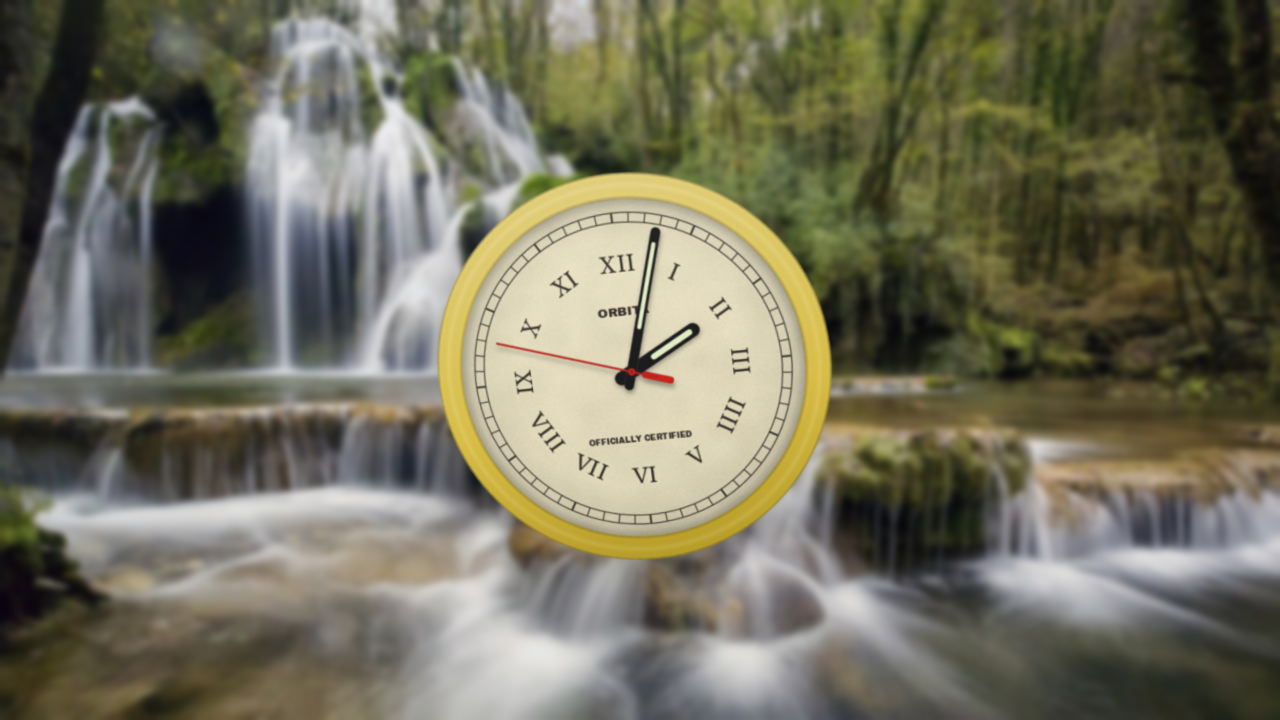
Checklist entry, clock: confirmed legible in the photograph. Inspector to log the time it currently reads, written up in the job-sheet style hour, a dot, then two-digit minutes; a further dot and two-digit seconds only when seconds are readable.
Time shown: 2.02.48
